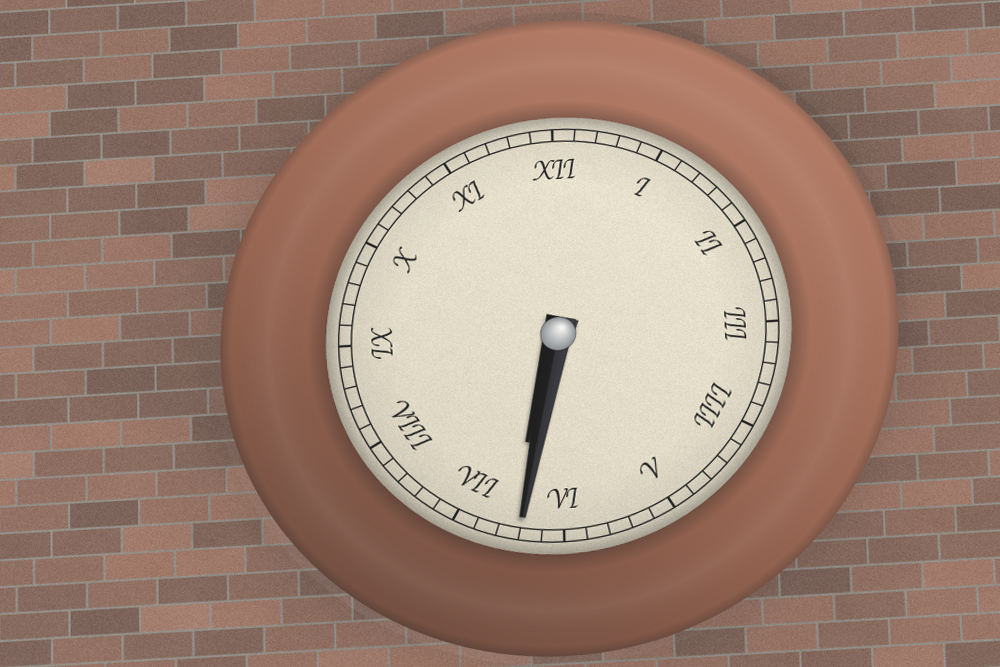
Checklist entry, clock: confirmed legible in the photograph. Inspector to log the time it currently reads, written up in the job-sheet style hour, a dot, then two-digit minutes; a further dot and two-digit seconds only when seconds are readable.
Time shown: 6.32
